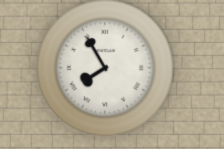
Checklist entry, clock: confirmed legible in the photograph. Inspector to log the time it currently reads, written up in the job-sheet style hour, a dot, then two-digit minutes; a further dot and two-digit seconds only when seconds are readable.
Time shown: 7.55
